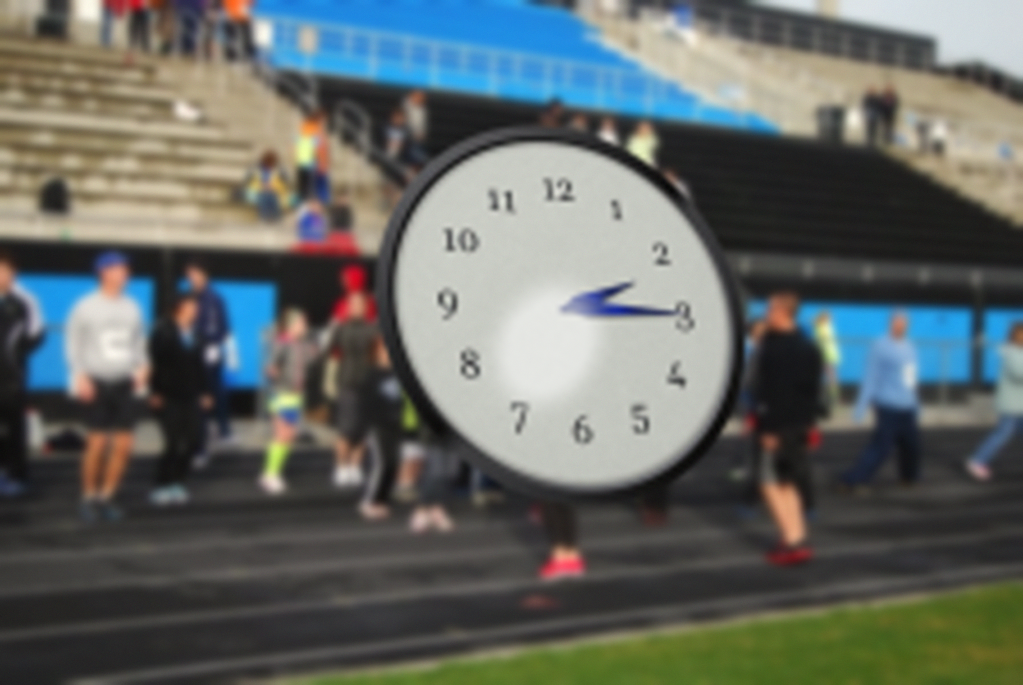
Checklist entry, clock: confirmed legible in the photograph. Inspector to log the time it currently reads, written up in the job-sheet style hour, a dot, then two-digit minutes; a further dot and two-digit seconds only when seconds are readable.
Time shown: 2.15
